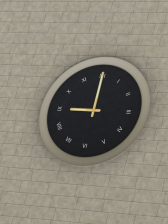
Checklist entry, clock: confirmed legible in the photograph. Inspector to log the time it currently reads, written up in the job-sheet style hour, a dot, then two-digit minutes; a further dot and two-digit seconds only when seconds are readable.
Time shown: 9.00
